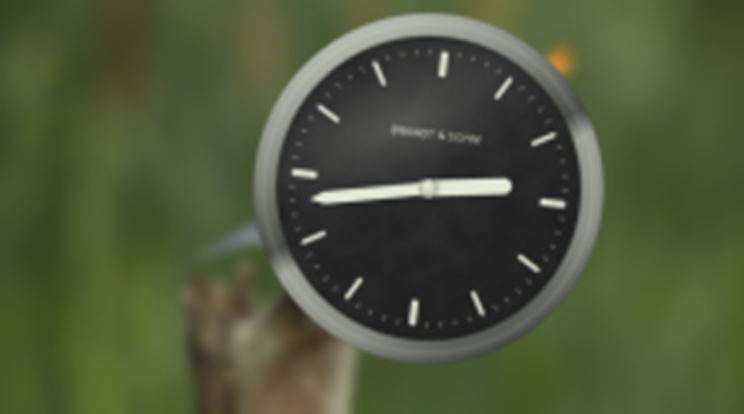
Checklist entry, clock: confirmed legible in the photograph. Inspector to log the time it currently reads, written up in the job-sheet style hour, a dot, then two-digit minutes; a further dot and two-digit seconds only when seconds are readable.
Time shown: 2.43
